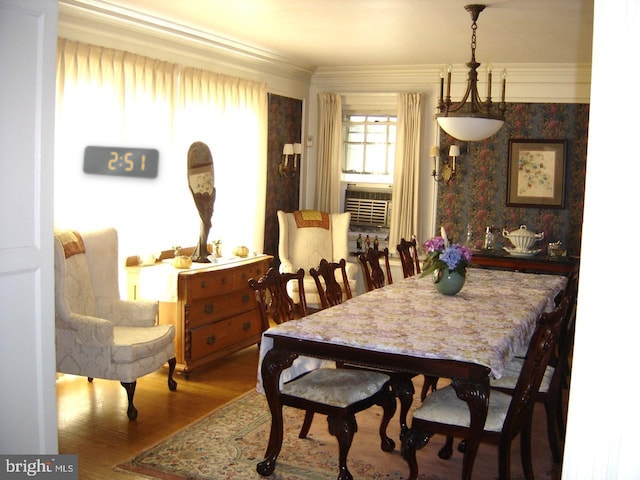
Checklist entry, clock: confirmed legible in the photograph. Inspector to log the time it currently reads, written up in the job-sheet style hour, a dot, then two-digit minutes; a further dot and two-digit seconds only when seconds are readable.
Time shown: 2.51
